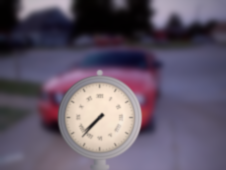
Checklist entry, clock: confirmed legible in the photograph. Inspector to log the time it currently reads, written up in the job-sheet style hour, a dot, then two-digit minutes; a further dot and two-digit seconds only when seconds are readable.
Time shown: 7.37
